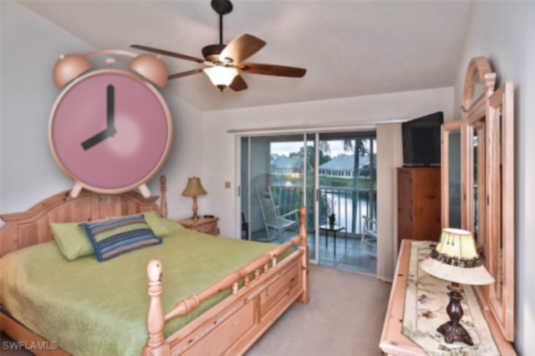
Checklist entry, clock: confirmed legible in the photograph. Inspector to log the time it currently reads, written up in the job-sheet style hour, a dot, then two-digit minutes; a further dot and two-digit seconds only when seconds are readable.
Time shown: 8.00
